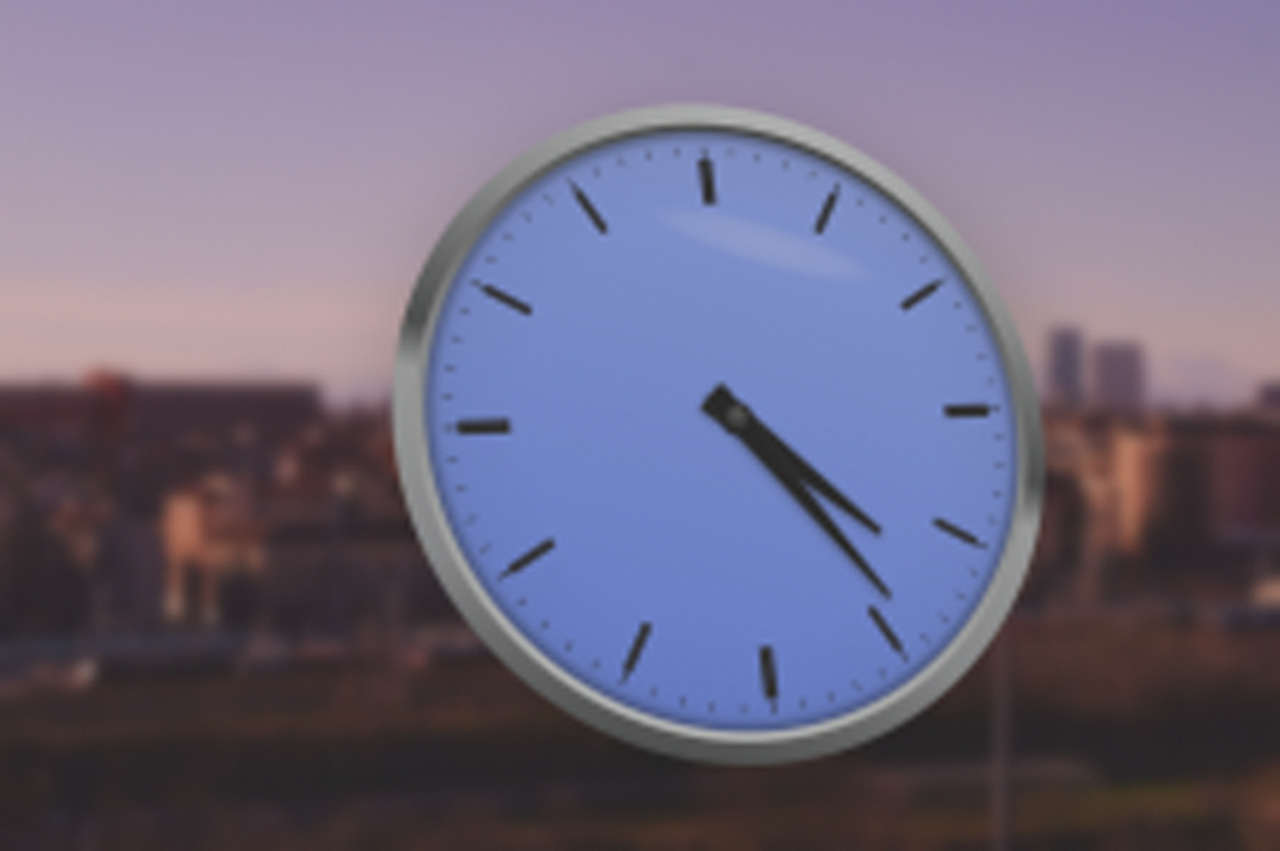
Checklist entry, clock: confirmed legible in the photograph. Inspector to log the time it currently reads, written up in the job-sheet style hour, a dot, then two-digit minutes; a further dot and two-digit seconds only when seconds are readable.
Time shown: 4.24
